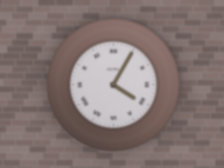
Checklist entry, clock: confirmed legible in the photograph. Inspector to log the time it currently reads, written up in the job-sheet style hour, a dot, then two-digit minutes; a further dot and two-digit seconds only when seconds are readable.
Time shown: 4.05
